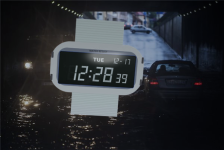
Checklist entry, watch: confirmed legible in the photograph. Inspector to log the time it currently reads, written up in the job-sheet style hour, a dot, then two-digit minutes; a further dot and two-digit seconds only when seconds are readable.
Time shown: 12.28.39
